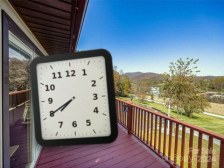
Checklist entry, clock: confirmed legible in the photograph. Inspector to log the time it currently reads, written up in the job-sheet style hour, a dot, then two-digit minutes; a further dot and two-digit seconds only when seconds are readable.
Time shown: 7.40
